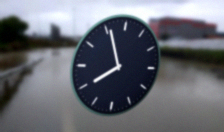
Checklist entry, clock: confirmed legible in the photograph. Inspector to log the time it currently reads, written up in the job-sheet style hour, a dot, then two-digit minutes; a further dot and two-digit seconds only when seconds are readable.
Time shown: 7.56
